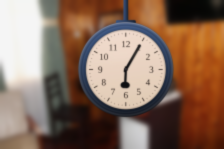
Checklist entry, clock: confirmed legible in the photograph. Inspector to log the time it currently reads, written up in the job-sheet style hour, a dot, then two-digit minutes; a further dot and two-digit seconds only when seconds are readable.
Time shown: 6.05
